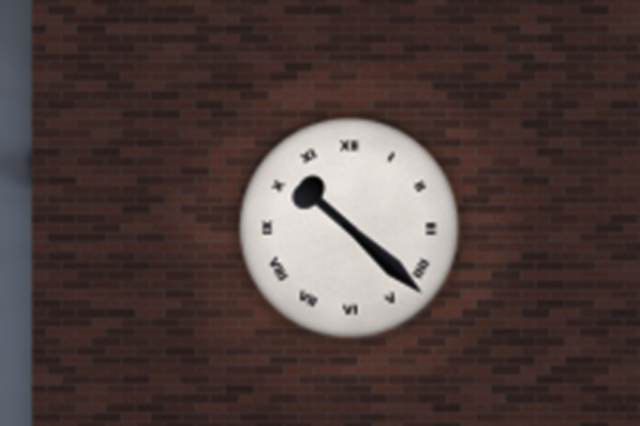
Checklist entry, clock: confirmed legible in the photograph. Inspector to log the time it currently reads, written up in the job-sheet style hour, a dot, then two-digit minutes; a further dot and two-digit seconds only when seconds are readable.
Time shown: 10.22
